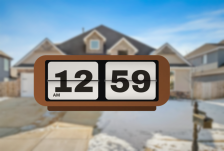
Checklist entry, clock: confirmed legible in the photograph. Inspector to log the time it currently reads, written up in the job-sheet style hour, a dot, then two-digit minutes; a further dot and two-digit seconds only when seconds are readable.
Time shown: 12.59
